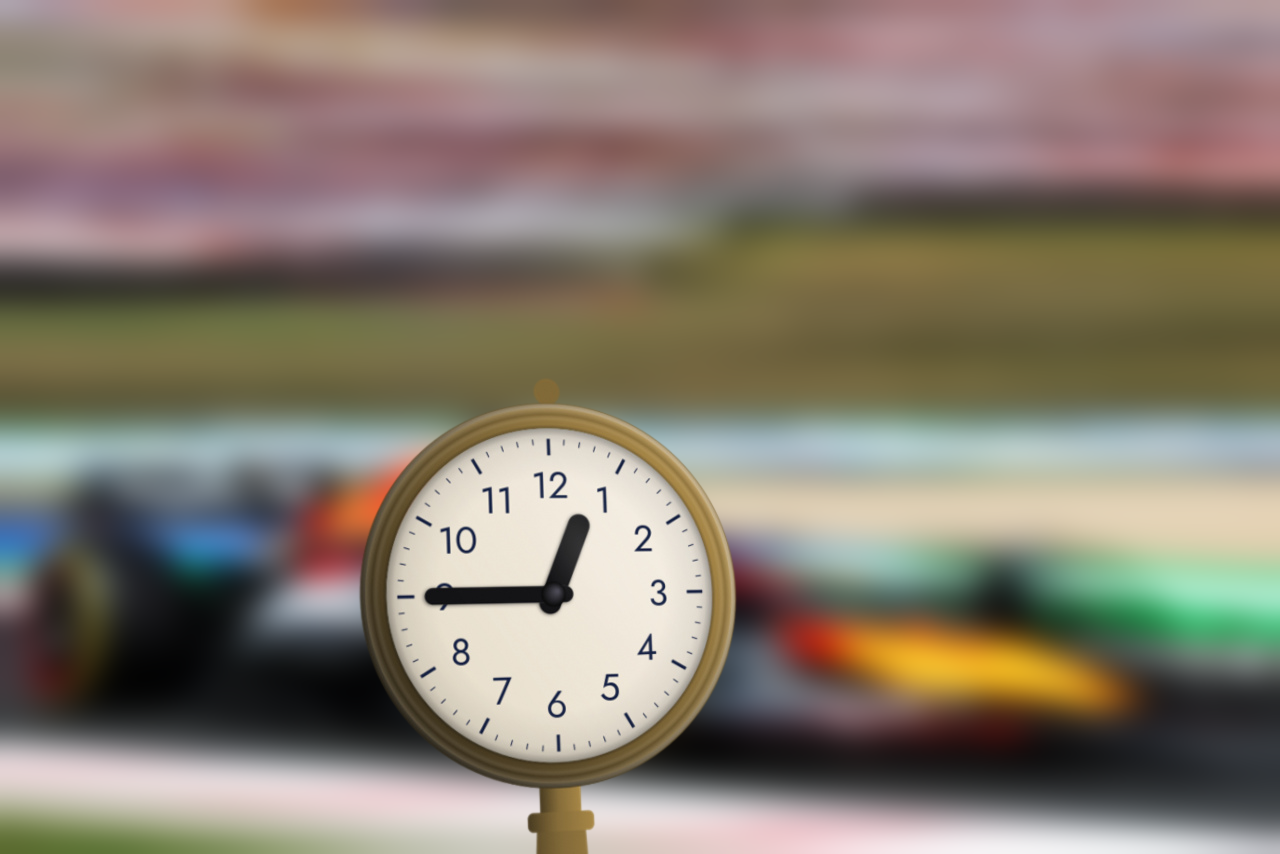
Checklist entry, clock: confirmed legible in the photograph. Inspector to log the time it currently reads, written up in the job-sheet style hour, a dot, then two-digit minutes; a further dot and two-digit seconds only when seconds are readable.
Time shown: 12.45
